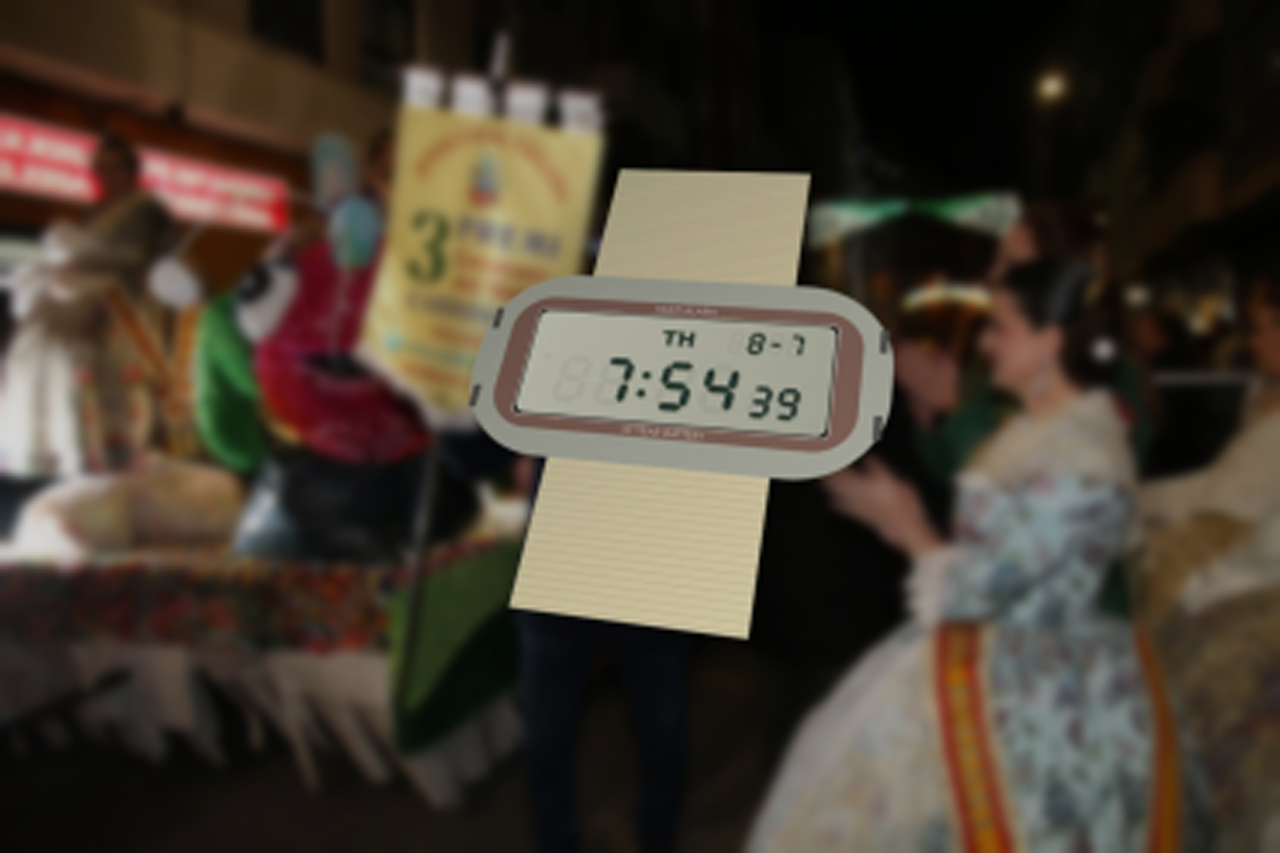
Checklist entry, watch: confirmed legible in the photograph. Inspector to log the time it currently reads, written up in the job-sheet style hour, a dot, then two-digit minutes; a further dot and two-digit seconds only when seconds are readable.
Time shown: 7.54.39
